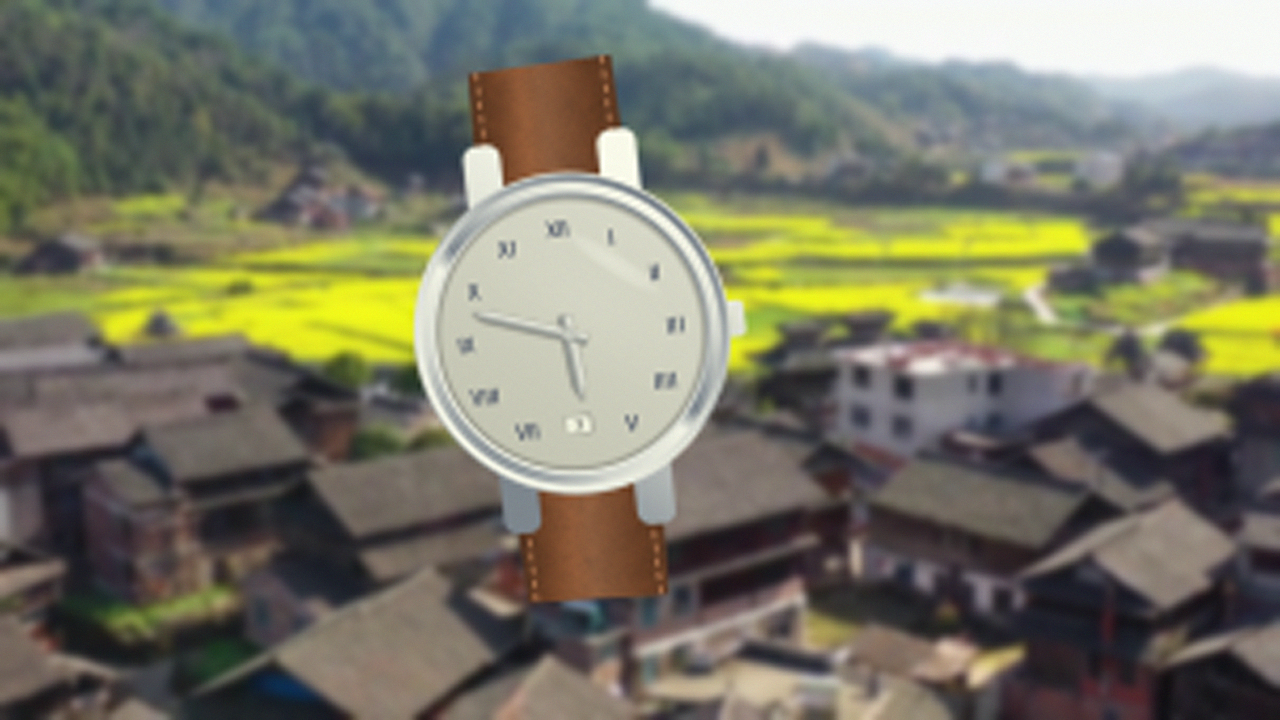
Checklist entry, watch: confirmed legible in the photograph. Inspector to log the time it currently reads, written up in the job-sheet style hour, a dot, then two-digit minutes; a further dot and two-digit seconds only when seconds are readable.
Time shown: 5.48
